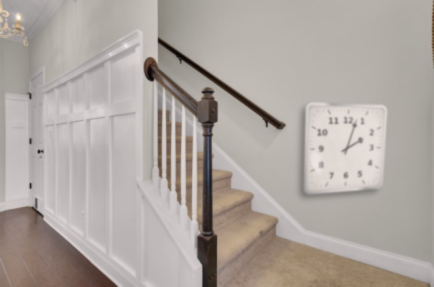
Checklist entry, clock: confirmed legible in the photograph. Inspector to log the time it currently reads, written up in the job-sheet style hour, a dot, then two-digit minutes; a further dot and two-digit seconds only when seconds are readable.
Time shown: 2.03
